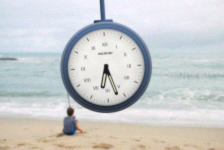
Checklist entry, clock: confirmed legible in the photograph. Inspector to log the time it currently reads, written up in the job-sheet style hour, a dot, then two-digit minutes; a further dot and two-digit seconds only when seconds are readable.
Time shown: 6.27
